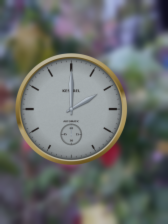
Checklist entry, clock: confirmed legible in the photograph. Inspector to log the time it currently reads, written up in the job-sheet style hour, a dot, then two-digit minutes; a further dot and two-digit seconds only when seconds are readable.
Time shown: 2.00
